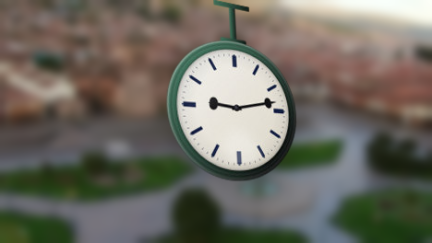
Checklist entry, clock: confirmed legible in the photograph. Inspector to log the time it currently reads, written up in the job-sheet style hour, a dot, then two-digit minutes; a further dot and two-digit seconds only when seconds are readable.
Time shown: 9.13
